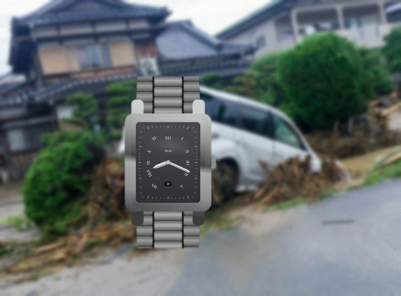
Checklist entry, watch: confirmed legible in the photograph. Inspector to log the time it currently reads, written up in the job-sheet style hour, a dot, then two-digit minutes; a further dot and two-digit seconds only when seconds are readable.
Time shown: 8.19
